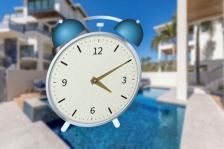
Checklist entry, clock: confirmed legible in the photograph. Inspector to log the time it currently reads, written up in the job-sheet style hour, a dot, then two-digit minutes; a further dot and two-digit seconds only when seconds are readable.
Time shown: 4.10
